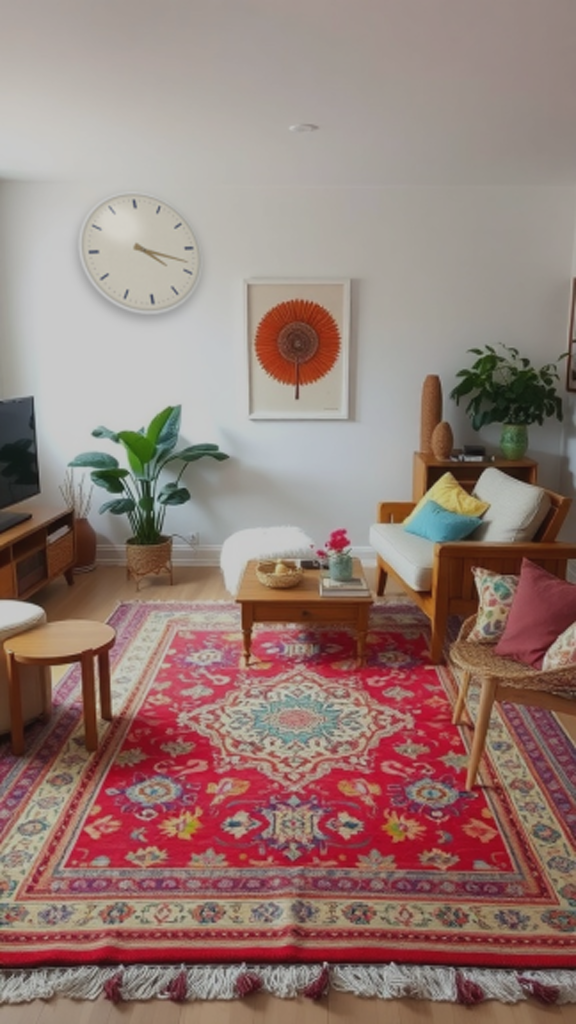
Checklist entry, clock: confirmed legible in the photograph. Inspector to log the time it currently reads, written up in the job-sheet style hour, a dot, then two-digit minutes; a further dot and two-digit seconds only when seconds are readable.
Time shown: 4.18
